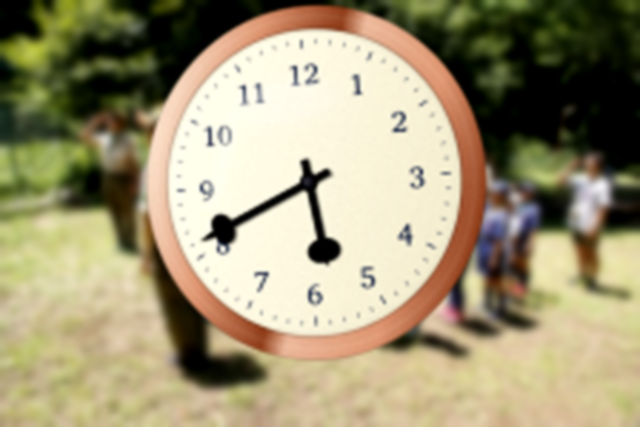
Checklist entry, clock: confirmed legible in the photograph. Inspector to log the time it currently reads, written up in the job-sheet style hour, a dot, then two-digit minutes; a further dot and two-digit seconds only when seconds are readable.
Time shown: 5.41
